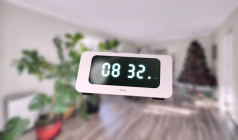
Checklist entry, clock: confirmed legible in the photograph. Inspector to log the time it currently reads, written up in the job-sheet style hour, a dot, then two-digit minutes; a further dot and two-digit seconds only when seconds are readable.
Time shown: 8.32
